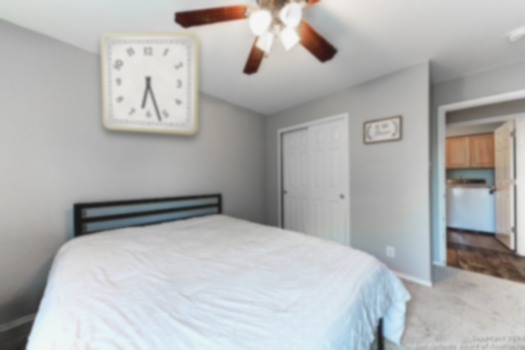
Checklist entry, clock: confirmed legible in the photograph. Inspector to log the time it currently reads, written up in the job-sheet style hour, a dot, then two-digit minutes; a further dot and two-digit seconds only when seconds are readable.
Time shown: 6.27
